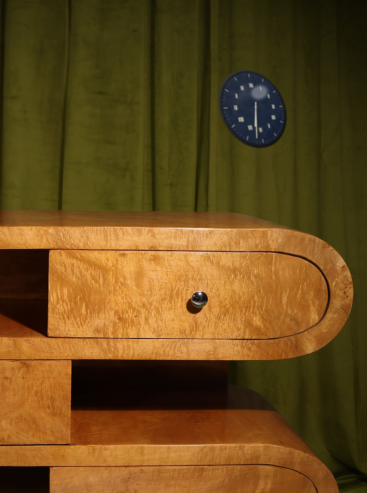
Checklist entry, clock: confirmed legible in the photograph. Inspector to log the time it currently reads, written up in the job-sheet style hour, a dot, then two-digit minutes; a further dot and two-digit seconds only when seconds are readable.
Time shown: 6.32
